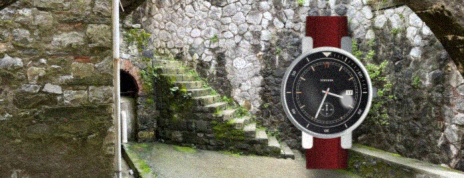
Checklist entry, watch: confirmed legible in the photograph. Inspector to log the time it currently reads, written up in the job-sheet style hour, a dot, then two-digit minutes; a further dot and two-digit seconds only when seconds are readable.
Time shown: 3.34
